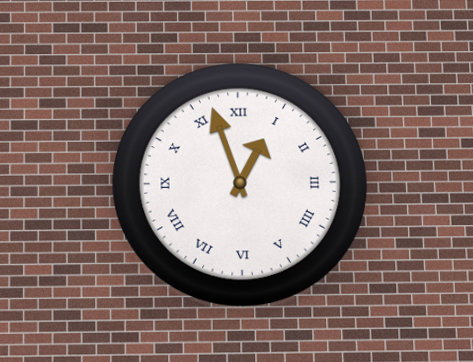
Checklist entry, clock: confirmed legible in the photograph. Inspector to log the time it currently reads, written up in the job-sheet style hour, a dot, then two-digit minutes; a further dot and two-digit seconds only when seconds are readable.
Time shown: 12.57
